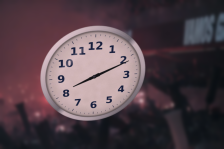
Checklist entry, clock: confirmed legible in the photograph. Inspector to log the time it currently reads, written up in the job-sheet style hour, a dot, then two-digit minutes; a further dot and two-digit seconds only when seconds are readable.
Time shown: 8.11
